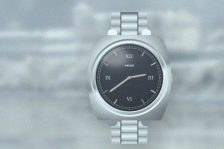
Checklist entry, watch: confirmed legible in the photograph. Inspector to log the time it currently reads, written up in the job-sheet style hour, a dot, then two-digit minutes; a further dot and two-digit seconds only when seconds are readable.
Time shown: 2.39
